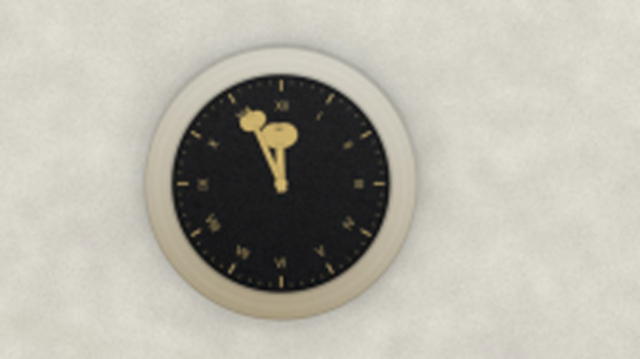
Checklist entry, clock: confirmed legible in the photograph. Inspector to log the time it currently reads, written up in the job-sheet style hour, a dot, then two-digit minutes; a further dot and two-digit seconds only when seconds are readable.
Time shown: 11.56
